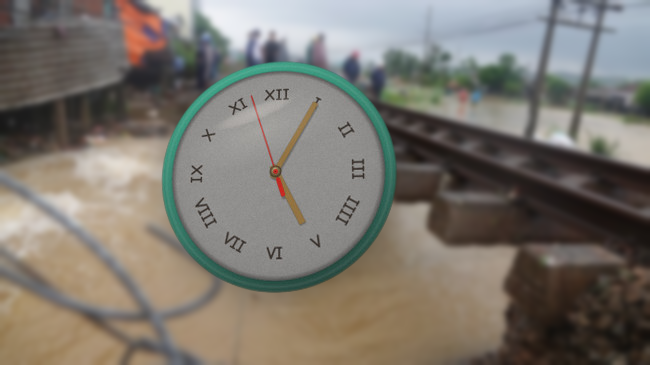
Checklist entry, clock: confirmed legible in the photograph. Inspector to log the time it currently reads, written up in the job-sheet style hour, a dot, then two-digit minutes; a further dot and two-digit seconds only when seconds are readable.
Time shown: 5.04.57
